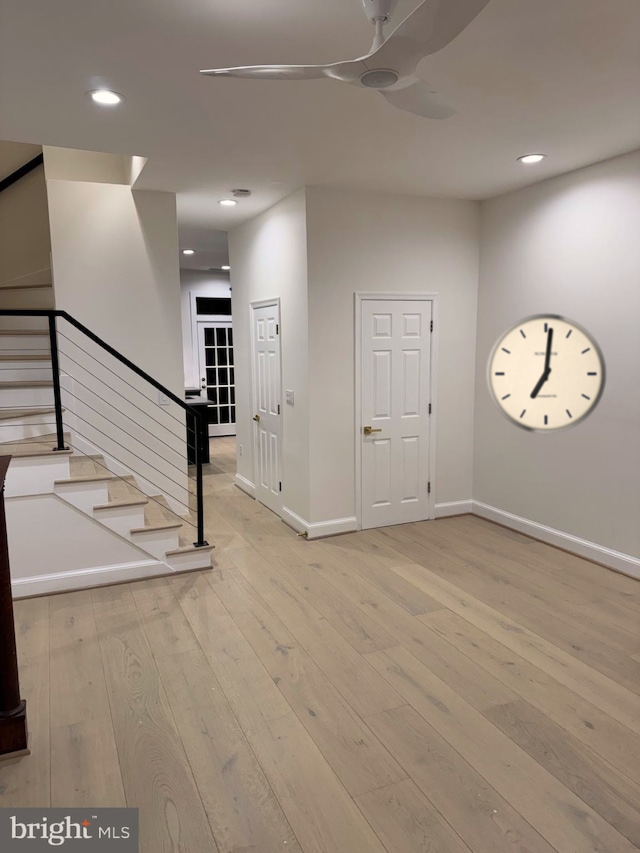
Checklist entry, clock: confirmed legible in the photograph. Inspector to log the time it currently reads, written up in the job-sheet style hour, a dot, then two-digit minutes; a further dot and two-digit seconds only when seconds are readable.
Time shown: 7.01
